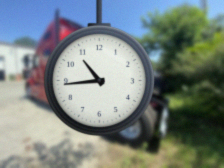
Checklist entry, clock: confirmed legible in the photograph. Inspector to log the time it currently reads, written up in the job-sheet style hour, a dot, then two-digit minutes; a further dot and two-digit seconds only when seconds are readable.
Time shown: 10.44
